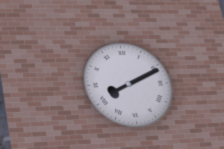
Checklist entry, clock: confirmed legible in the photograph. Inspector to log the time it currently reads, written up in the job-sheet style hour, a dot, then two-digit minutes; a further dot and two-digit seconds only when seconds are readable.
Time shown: 8.11
